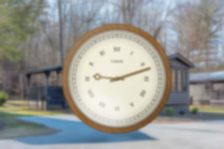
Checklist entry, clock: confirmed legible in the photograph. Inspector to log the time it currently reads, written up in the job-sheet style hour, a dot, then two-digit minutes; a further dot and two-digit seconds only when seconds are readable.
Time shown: 9.12
